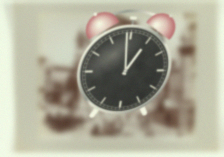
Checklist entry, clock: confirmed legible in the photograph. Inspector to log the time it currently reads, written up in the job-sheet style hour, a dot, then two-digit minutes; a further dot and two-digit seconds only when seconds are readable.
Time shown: 12.59
